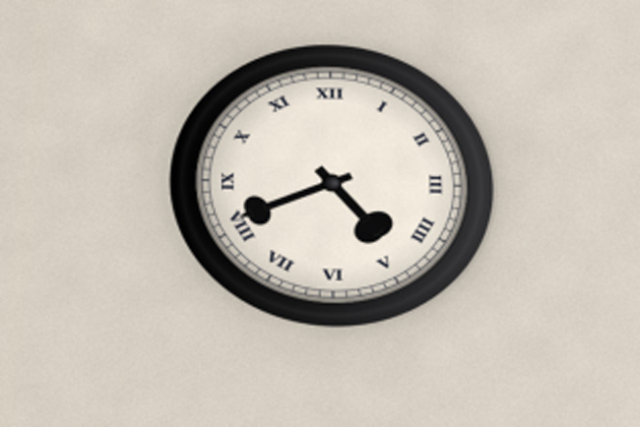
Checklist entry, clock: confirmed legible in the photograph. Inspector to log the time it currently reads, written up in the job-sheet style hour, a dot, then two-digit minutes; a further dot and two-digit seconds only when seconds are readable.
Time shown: 4.41
